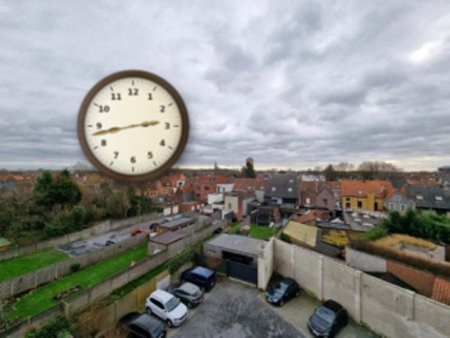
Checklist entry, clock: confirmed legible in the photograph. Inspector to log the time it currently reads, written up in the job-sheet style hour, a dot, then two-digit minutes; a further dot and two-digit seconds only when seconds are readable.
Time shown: 2.43
